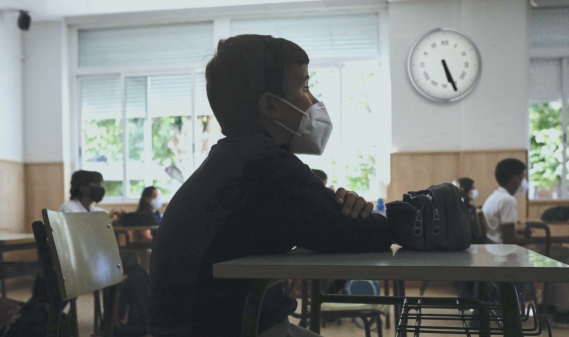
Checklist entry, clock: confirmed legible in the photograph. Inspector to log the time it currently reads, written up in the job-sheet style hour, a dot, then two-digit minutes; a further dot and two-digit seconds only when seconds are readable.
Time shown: 5.26
